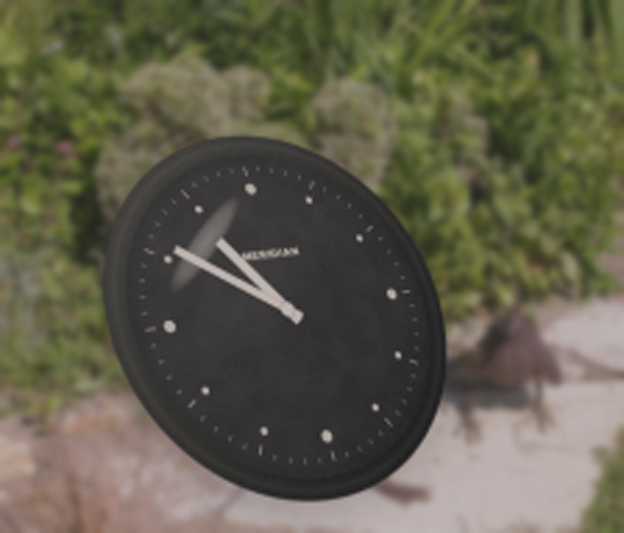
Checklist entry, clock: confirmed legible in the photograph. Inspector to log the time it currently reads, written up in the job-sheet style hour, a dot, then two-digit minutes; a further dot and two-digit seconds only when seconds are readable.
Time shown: 10.51
